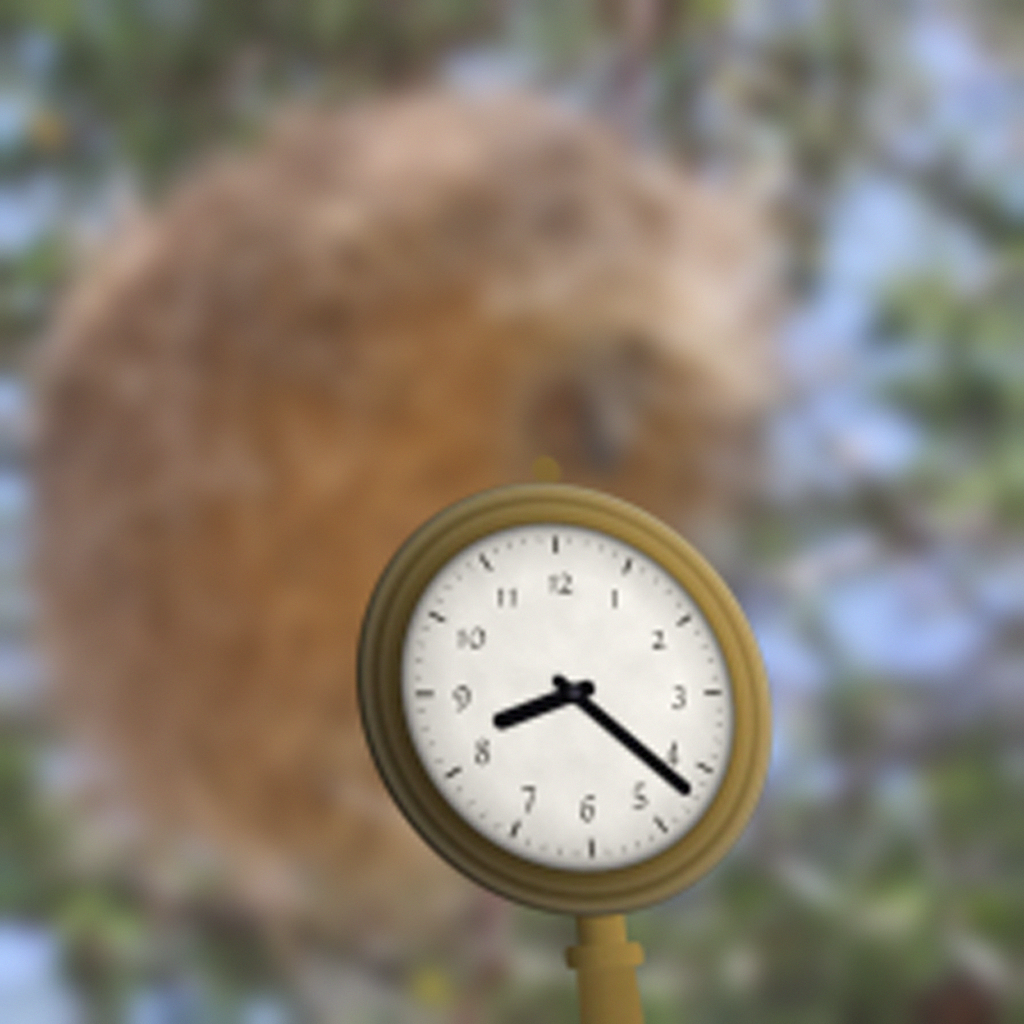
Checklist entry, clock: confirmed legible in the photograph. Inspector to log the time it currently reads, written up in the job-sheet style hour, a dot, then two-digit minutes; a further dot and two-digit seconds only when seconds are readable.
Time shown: 8.22
